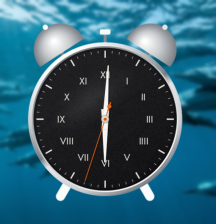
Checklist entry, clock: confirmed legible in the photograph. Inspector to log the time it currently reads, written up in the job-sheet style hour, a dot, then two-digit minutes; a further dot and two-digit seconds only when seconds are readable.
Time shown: 6.00.33
